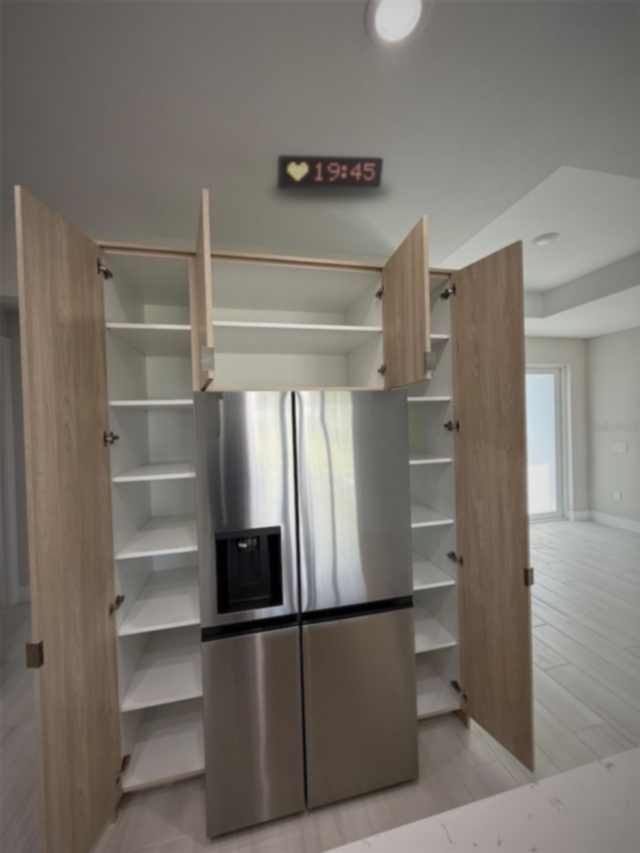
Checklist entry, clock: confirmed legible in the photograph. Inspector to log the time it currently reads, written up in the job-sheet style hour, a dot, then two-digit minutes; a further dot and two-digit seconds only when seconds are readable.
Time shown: 19.45
